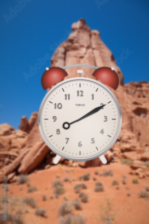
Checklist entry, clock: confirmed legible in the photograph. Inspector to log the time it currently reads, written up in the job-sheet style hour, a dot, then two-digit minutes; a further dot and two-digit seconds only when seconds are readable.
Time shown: 8.10
